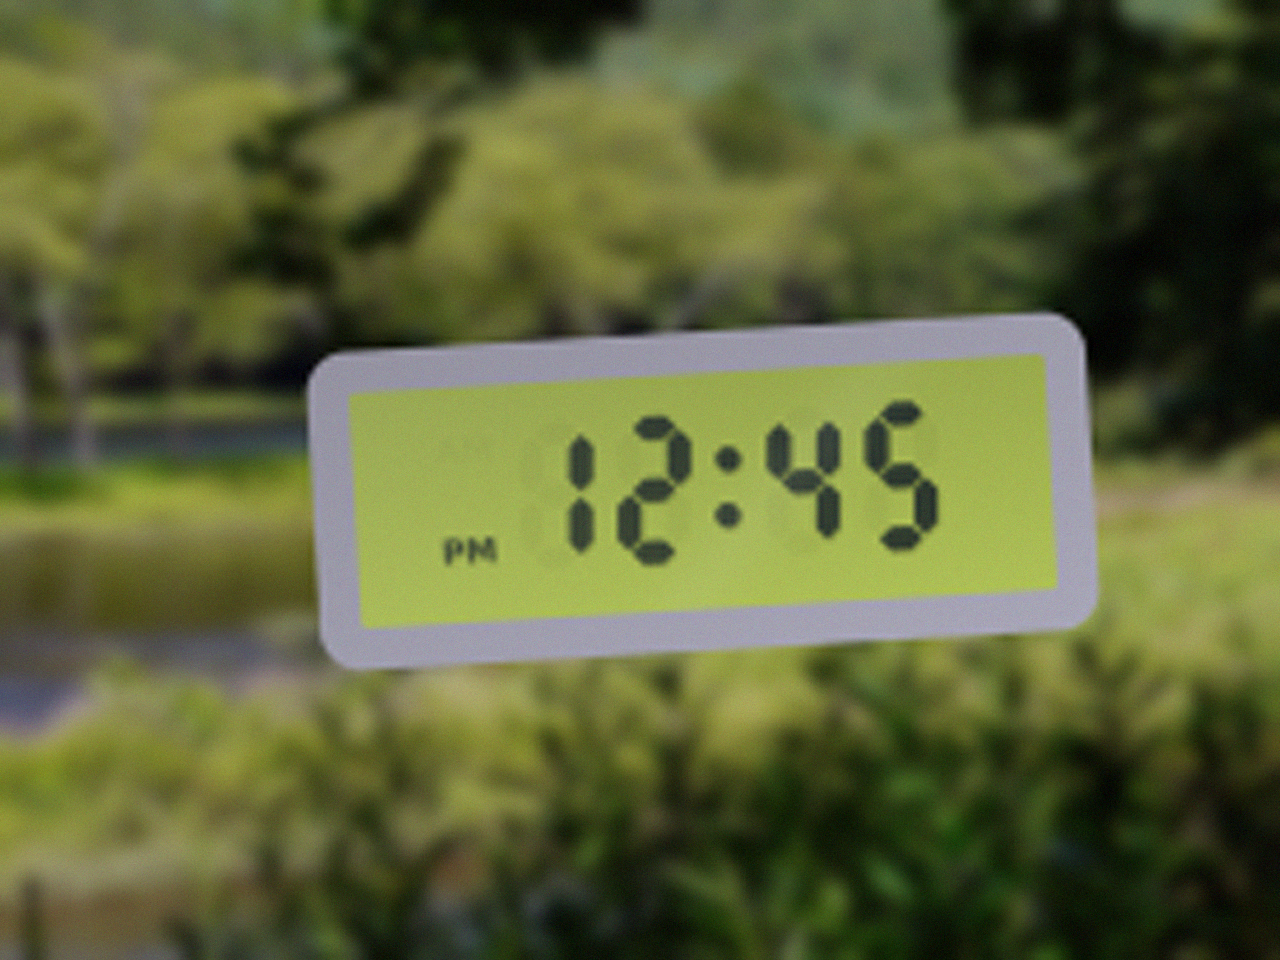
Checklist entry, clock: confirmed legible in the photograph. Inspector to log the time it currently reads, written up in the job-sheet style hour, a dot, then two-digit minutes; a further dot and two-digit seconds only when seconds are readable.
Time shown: 12.45
